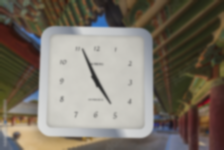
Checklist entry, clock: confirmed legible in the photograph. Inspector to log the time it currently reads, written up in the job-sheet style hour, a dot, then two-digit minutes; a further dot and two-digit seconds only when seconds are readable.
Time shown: 4.56
